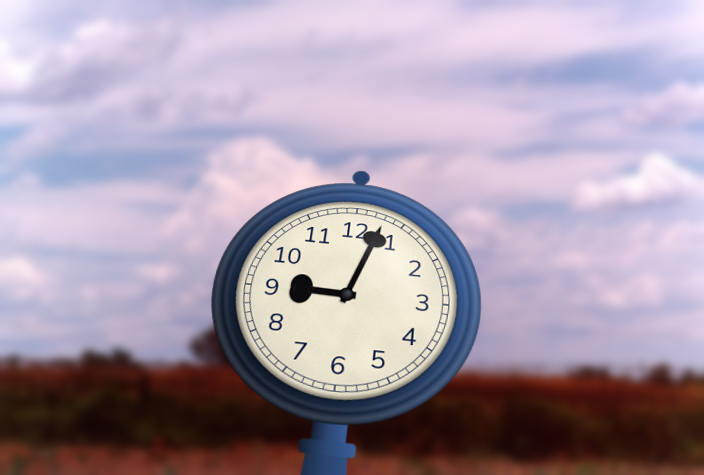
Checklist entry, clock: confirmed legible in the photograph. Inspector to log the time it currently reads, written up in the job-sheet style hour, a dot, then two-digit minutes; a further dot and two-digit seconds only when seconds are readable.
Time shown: 9.03
